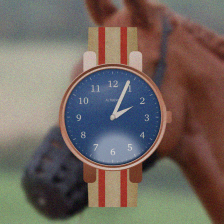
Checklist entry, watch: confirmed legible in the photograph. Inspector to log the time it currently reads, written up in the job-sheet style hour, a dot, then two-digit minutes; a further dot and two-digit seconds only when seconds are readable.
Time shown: 2.04
